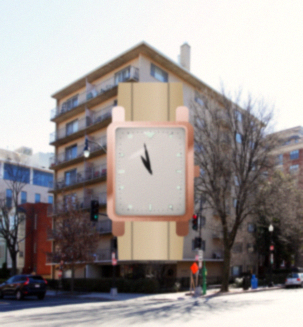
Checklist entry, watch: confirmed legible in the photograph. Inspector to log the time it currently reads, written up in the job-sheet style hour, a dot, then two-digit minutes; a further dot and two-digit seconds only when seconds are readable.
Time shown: 10.58
